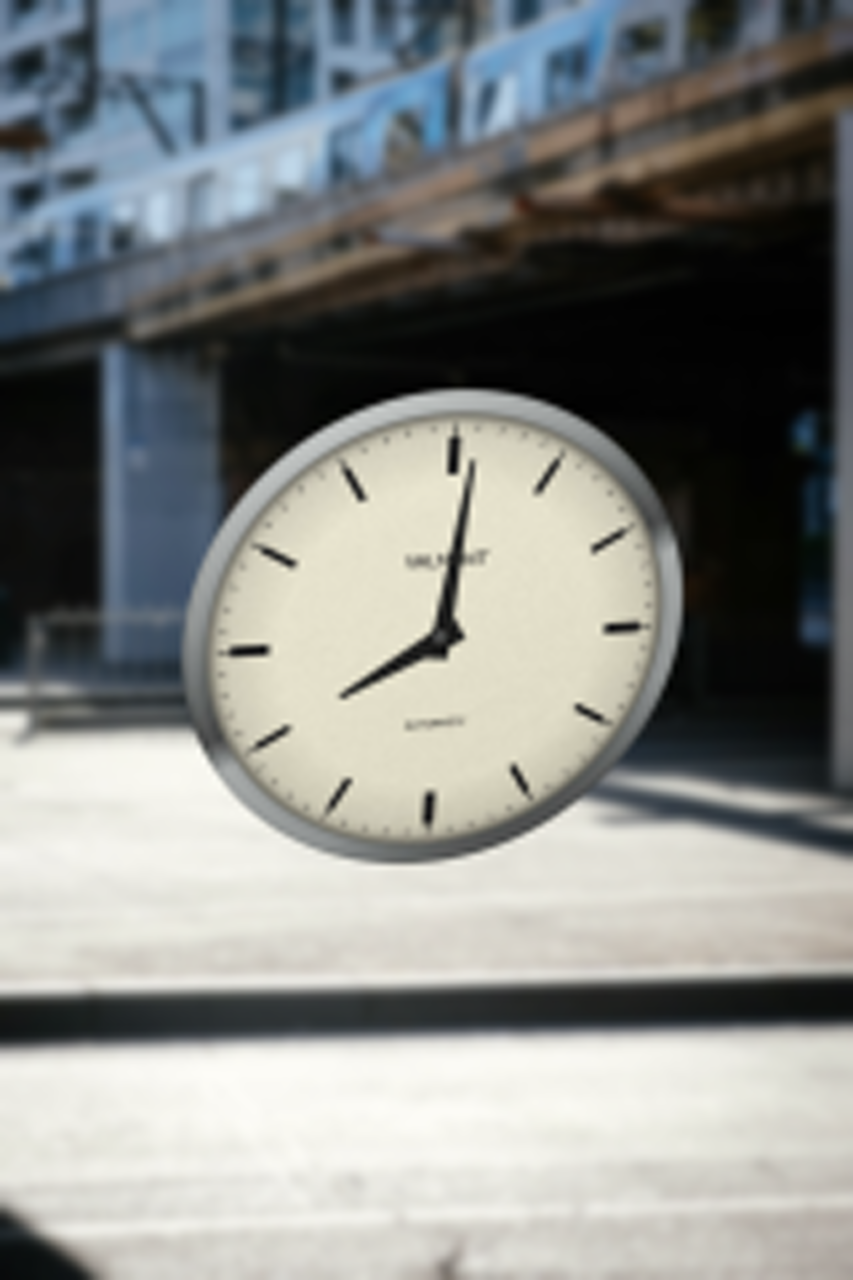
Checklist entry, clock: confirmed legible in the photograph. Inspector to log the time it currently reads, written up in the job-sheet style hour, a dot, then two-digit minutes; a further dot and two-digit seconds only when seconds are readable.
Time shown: 8.01
